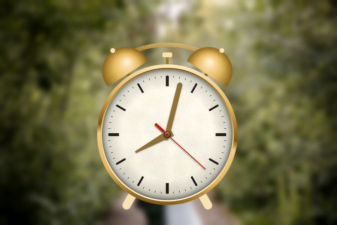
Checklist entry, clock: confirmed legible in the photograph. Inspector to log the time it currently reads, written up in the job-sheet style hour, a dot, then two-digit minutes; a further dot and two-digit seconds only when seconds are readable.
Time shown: 8.02.22
